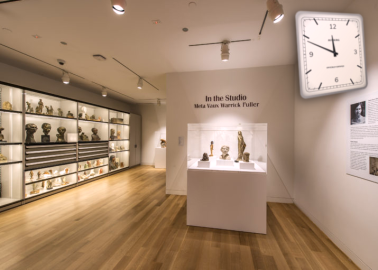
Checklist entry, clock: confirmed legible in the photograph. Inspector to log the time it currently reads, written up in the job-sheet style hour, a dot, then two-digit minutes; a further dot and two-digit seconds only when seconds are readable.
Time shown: 11.49
